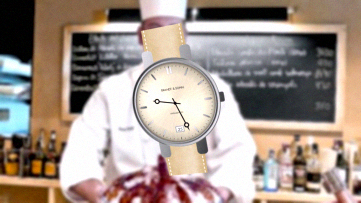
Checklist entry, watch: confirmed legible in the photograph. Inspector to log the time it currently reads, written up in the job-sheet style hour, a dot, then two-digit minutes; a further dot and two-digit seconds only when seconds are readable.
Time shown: 9.27
